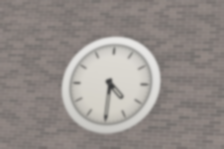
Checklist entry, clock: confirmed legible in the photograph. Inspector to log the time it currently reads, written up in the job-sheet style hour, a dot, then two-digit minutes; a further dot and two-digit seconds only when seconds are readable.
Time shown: 4.30
